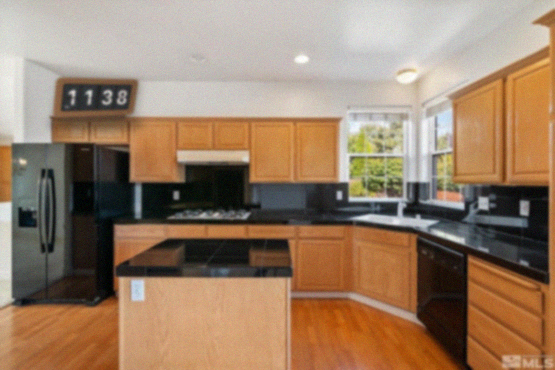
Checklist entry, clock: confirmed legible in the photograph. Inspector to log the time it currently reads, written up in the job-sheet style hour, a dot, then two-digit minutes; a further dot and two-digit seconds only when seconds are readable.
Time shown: 11.38
